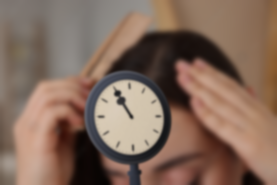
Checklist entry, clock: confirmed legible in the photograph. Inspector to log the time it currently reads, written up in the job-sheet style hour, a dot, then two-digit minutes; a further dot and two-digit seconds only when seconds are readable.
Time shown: 10.55
